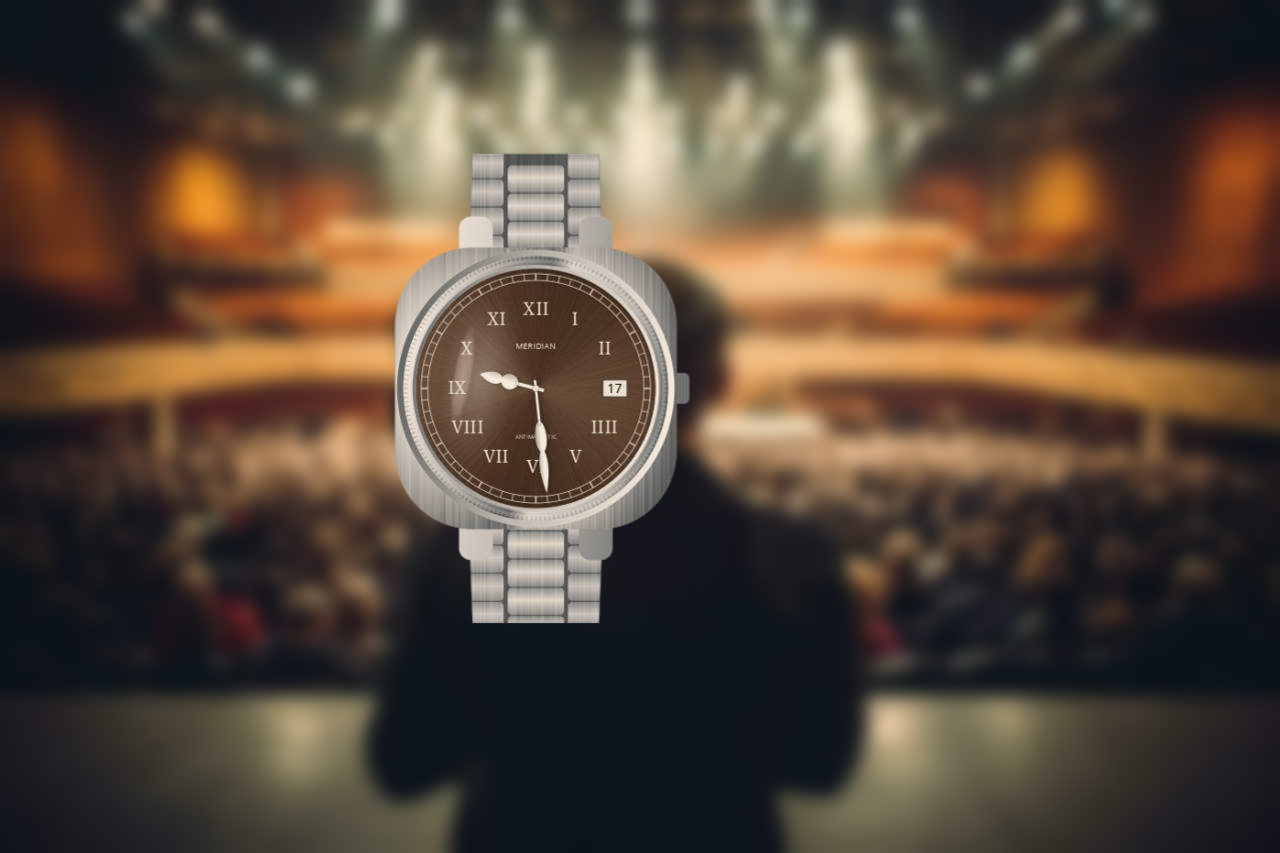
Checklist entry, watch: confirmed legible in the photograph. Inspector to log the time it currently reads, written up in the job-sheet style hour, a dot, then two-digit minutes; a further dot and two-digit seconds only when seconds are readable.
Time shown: 9.29
